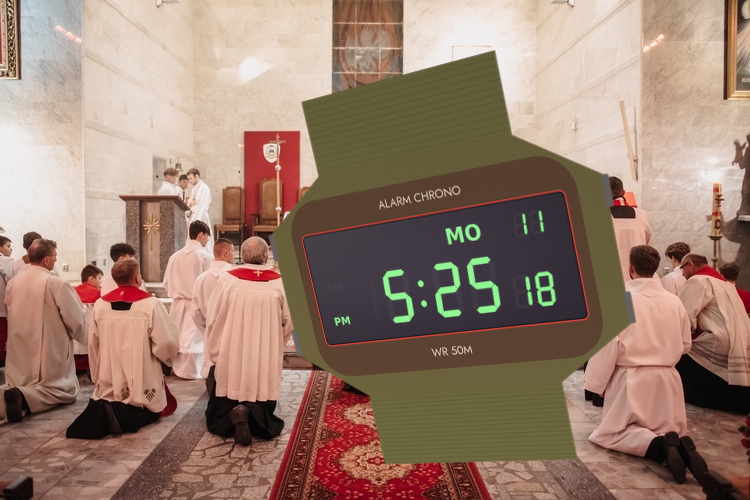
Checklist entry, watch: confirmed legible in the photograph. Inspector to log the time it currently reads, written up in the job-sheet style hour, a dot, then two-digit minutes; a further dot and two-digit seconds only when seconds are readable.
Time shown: 5.25.18
